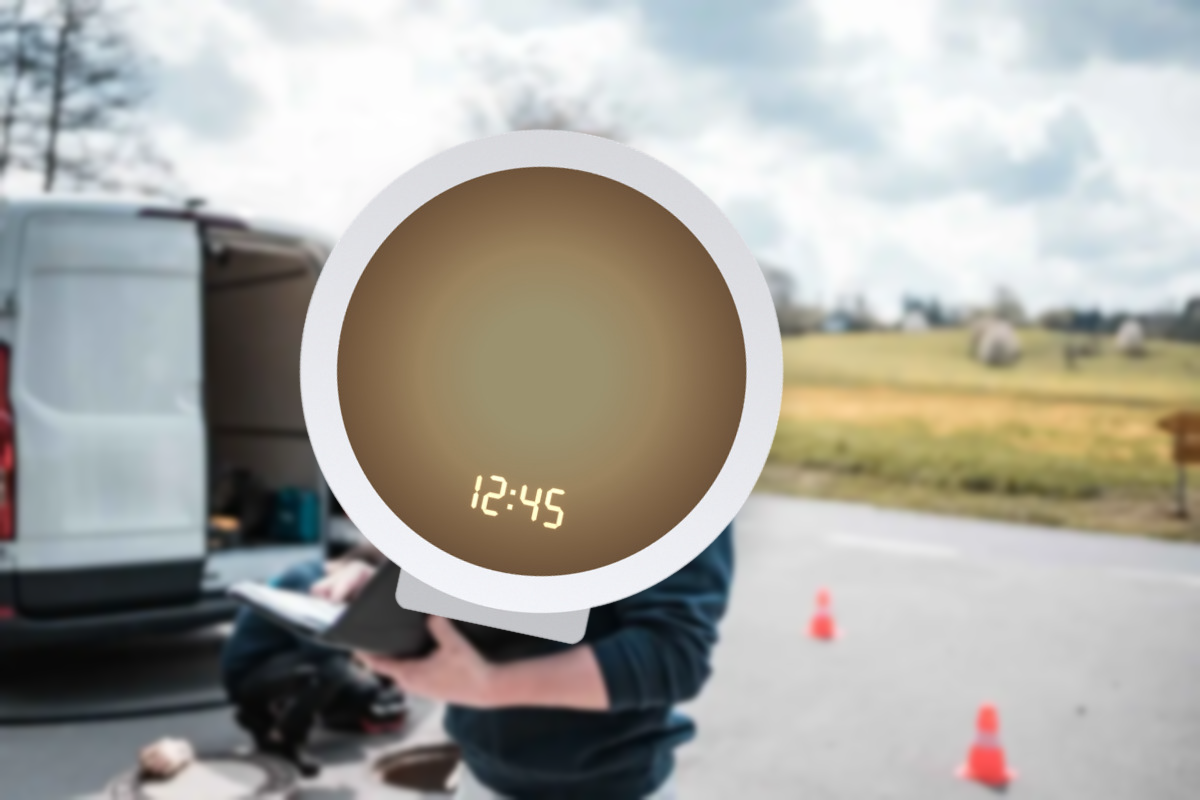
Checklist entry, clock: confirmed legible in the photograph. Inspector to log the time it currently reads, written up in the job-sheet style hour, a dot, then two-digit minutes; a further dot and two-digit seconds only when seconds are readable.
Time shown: 12.45
